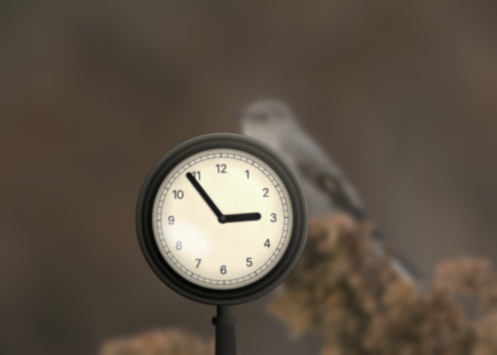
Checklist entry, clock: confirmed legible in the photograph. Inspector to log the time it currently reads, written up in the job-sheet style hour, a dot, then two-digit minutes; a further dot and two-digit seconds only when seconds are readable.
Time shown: 2.54
